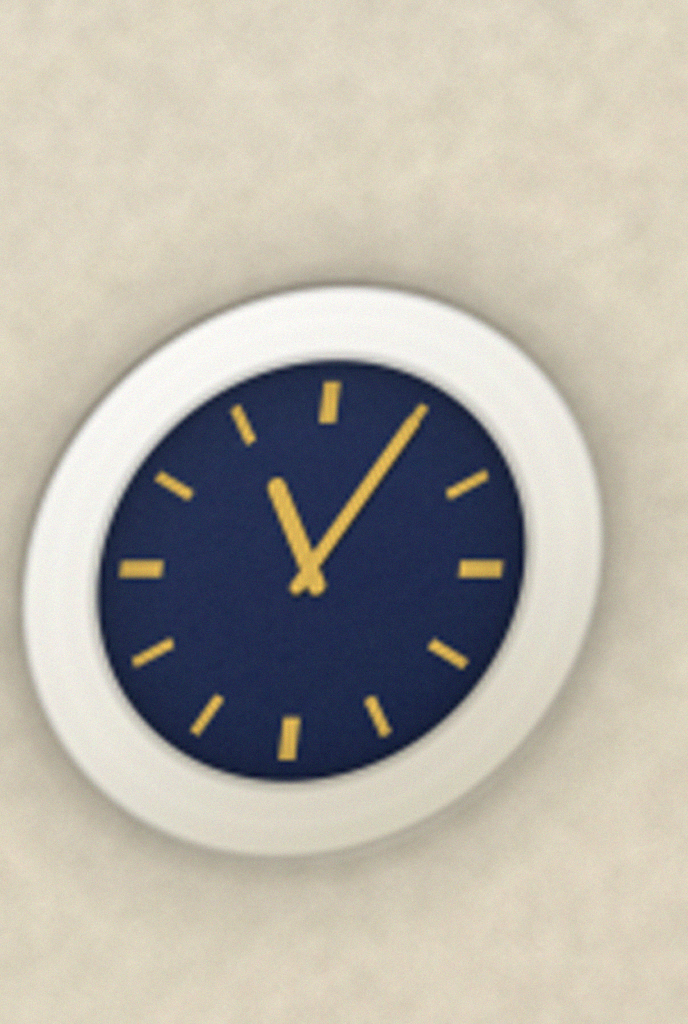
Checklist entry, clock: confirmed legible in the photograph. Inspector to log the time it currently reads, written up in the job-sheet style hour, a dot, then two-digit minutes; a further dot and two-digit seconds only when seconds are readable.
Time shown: 11.05
